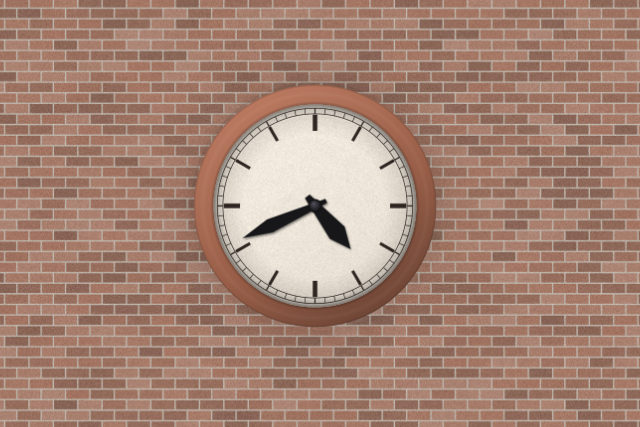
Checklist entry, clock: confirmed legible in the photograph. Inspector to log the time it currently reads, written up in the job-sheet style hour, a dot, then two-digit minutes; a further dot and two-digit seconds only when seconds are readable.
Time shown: 4.41
